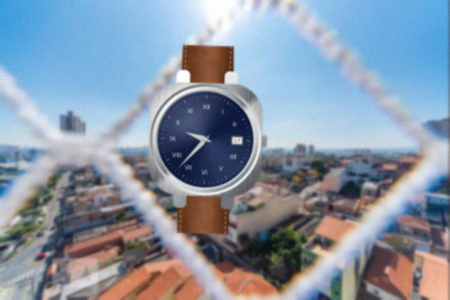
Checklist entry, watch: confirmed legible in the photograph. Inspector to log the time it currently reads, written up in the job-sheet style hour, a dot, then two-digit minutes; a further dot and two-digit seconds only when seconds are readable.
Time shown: 9.37
